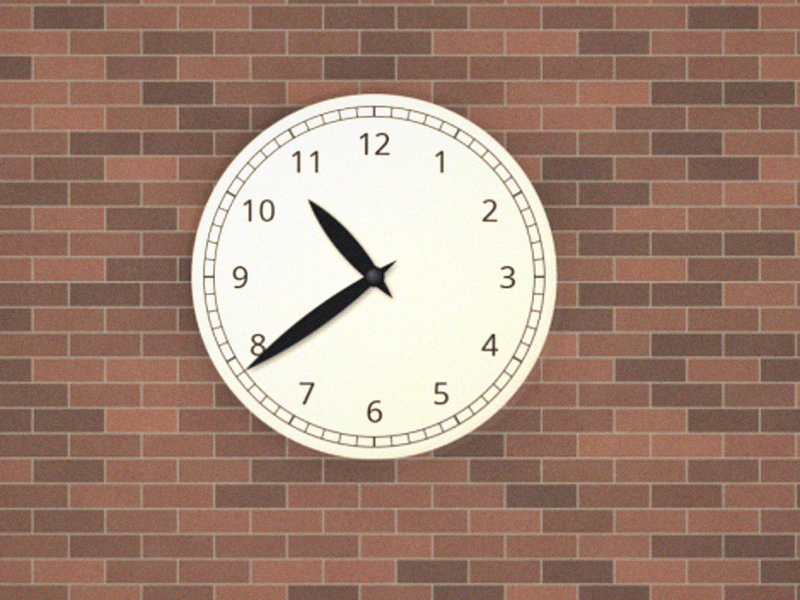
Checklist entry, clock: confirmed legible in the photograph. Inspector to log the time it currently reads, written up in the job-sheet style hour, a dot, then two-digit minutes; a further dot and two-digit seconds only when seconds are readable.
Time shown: 10.39
